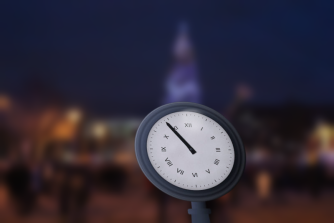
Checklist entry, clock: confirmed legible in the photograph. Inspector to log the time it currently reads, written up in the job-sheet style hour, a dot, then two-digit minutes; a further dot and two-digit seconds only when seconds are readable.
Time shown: 10.54
